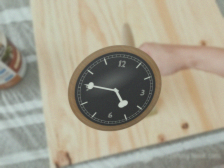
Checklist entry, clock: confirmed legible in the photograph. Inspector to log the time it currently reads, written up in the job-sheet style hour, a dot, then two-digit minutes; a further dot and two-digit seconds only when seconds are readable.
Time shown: 4.46
